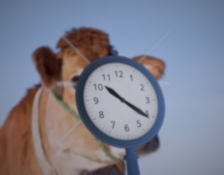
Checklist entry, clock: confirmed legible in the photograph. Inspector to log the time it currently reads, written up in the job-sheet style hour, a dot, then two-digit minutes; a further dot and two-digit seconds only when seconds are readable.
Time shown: 10.21
